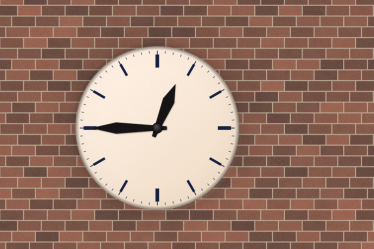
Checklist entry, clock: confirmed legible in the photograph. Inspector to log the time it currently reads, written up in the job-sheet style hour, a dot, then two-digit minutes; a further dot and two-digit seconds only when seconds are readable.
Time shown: 12.45
